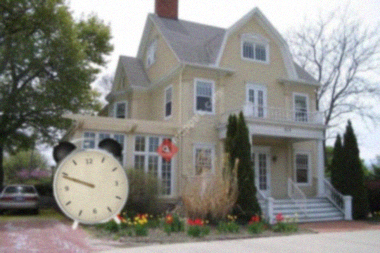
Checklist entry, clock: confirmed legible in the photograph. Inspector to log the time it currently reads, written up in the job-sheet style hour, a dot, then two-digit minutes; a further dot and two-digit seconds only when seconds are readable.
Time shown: 9.49
